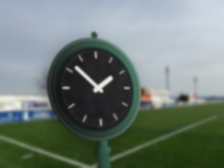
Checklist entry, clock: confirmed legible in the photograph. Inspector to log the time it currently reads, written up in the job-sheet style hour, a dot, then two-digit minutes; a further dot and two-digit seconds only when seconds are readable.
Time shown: 1.52
